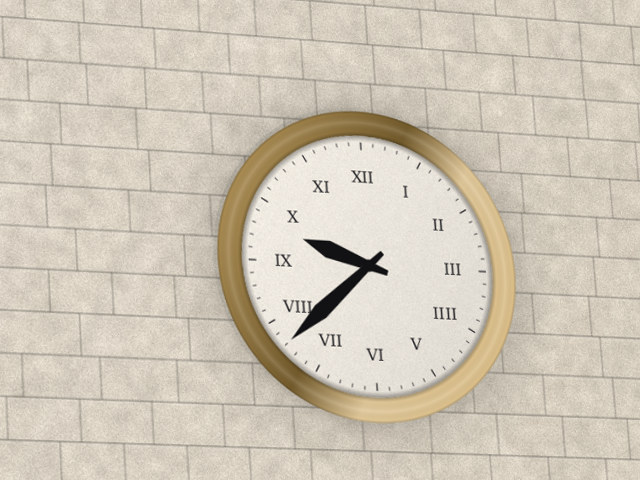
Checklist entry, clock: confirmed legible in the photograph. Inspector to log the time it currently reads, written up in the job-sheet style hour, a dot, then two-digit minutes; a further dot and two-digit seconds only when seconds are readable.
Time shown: 9.38
